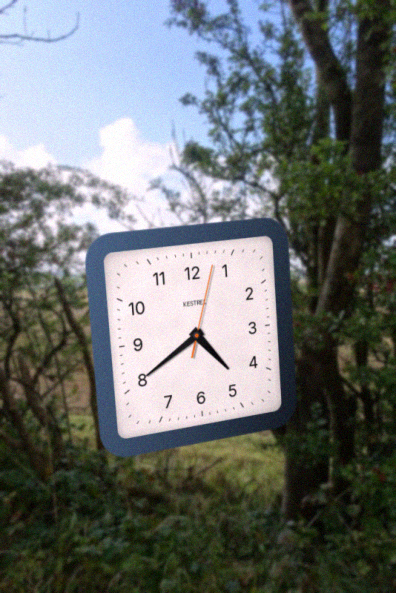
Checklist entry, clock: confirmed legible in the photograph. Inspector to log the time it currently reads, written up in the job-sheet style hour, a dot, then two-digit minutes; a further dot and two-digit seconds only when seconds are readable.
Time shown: 4.40.03
